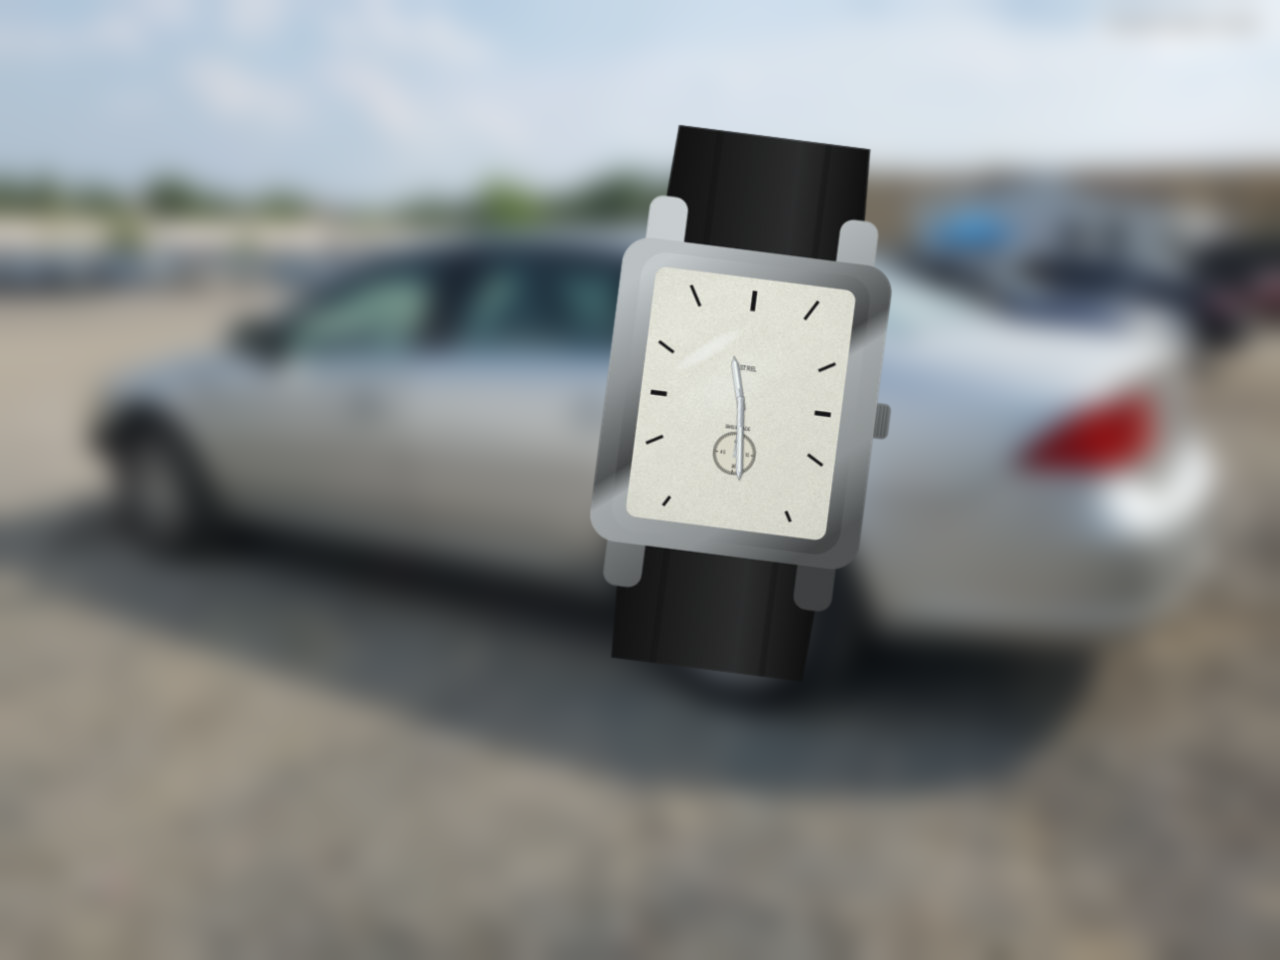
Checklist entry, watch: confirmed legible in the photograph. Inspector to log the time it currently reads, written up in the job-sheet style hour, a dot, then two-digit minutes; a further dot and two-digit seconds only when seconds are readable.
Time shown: 11.29
